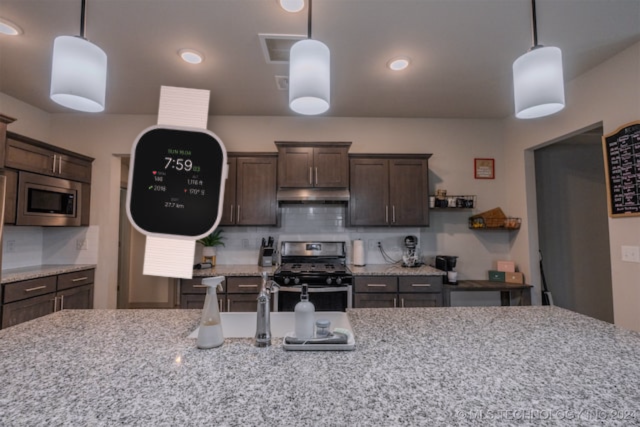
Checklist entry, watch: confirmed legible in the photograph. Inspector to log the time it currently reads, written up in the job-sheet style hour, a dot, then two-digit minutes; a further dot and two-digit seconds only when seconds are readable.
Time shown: 7.59
